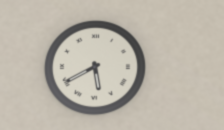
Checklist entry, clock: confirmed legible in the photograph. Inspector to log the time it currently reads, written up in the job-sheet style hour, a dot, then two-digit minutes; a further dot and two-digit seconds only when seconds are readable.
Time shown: 5.40
